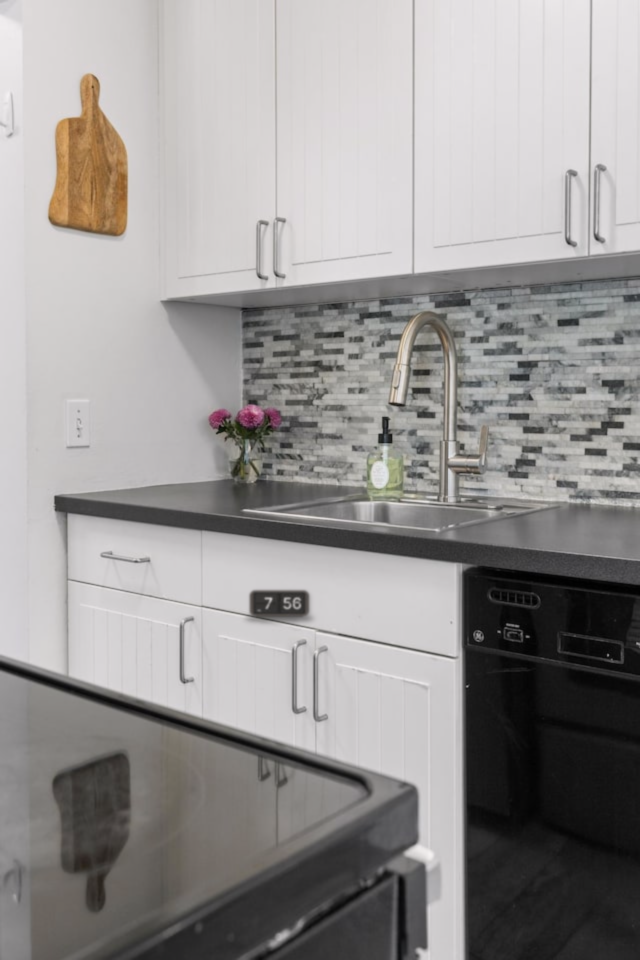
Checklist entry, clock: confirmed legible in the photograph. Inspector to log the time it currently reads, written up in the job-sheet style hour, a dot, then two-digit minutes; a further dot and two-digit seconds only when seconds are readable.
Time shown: 7.56
